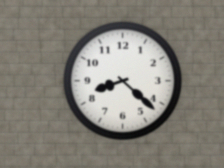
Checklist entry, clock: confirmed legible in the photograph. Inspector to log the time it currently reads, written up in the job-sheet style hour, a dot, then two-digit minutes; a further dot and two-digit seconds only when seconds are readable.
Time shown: 8.22
